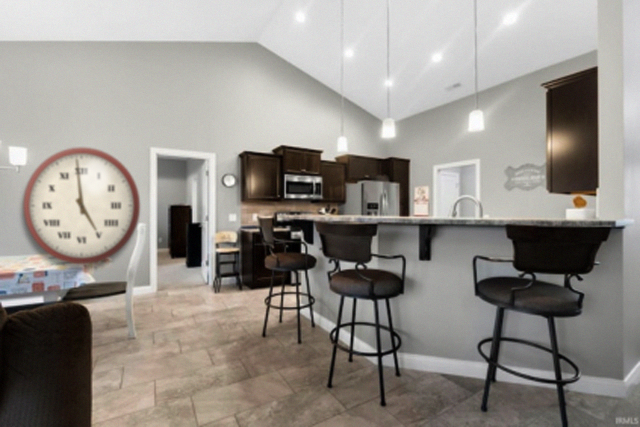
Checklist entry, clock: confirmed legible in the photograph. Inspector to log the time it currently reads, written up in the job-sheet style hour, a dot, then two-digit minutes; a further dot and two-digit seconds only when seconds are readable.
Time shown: 4.59
